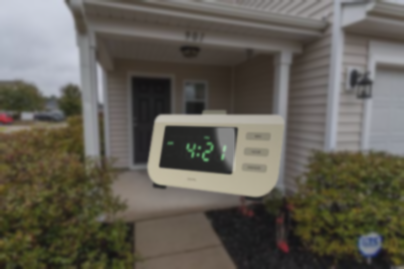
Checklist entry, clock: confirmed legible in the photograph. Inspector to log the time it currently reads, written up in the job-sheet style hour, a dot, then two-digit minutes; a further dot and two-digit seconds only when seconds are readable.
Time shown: 4.21
